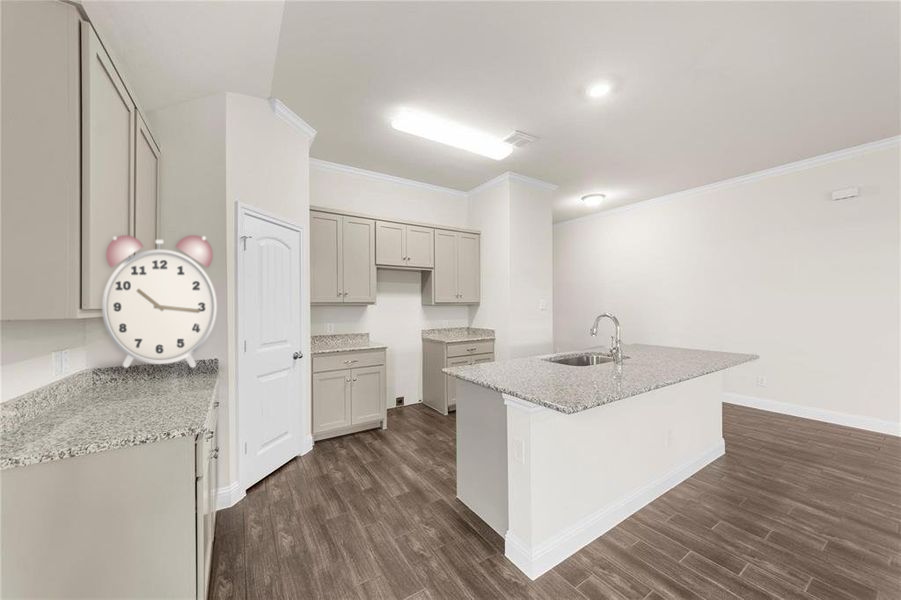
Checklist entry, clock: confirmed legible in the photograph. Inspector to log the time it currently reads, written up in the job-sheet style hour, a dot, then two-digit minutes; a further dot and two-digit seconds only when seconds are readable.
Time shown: 10.16
